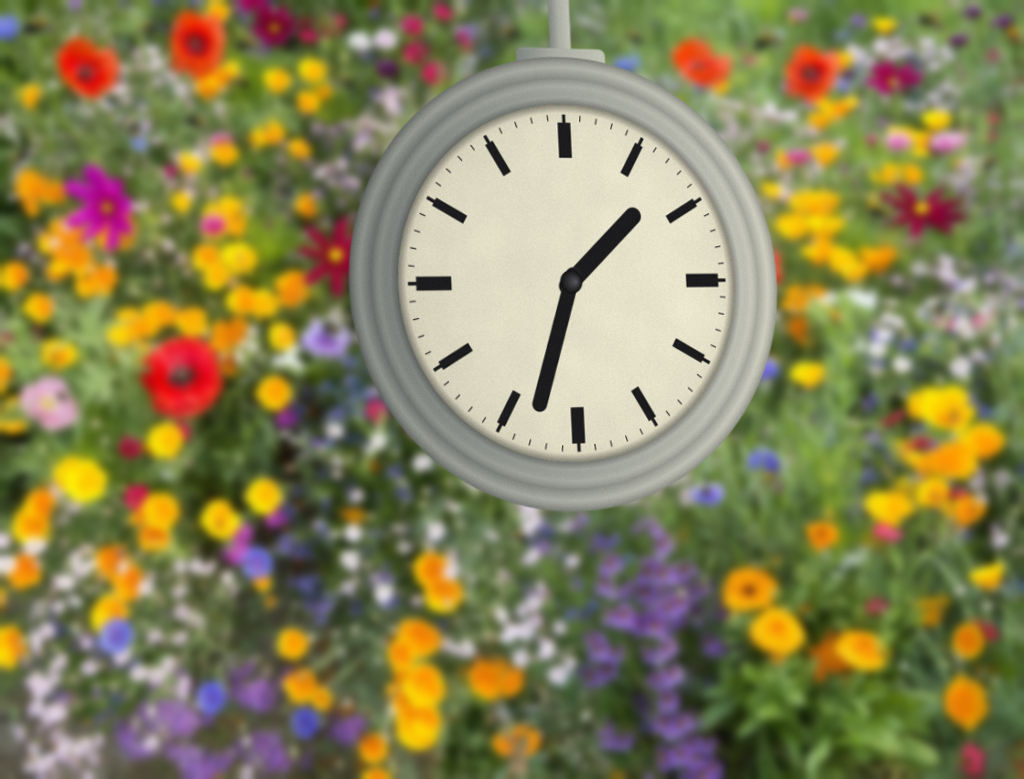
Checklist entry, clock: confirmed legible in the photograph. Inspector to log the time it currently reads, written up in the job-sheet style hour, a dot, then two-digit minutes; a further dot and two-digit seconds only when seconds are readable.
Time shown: 1.33
